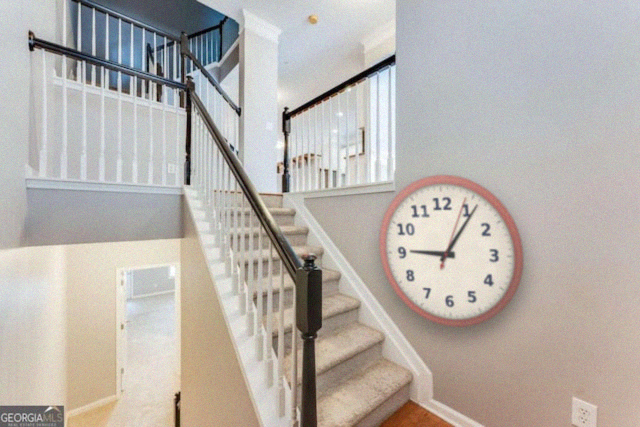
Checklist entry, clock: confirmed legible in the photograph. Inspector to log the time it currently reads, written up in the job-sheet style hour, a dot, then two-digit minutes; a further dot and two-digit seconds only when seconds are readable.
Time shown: 9.06.04
